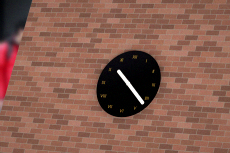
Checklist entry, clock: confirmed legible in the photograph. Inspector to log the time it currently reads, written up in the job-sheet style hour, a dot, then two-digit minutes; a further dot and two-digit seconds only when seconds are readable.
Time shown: 10.22
